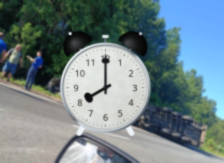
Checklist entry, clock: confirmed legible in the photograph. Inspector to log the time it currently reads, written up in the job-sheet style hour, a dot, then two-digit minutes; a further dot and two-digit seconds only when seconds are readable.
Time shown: 8.00
